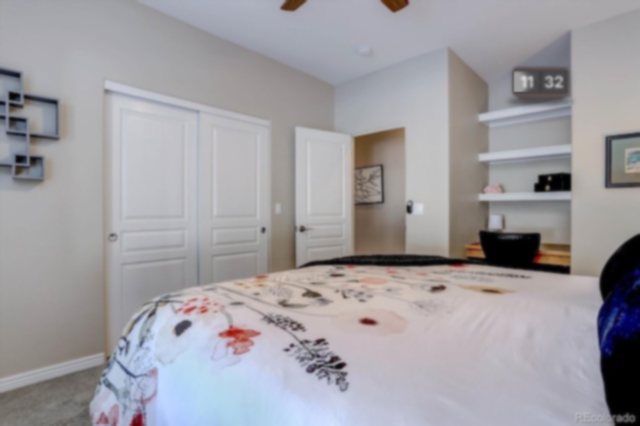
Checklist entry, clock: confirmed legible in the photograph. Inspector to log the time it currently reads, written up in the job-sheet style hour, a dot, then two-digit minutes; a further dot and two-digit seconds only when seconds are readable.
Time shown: 11.32
